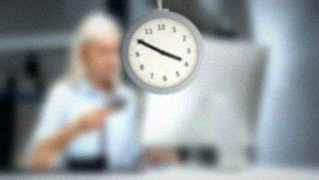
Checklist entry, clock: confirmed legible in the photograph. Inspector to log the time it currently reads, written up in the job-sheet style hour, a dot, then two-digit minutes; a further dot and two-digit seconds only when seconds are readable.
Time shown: 3.50
